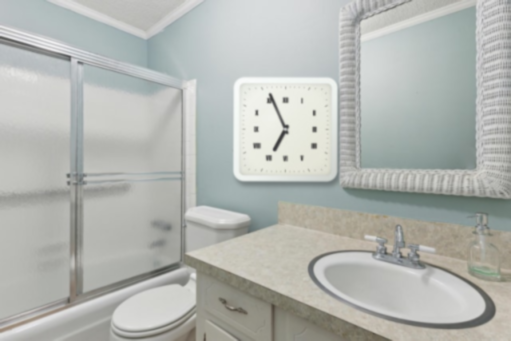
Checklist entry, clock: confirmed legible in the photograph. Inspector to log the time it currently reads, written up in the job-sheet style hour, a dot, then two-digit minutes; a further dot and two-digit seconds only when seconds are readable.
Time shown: 6.56
